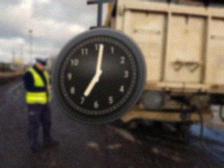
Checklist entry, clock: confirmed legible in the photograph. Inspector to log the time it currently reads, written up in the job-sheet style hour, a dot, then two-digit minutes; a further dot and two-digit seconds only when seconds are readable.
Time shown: 7.01
